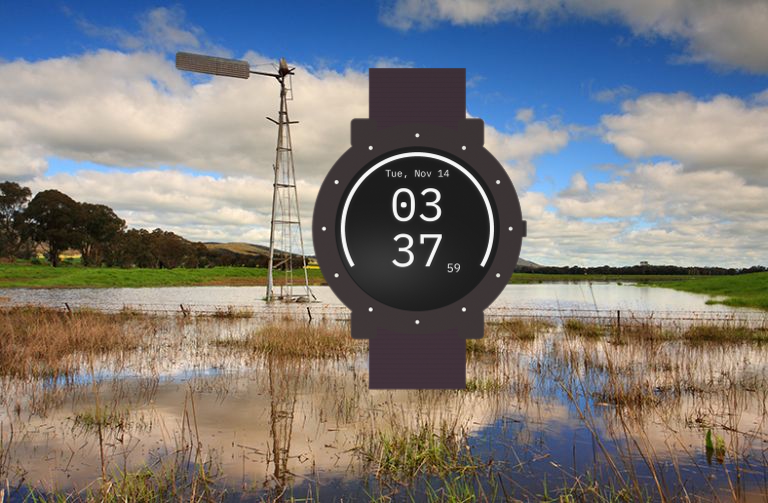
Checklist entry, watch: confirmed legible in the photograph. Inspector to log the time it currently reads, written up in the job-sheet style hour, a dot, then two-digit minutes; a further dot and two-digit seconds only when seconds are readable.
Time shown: 3.37.59
